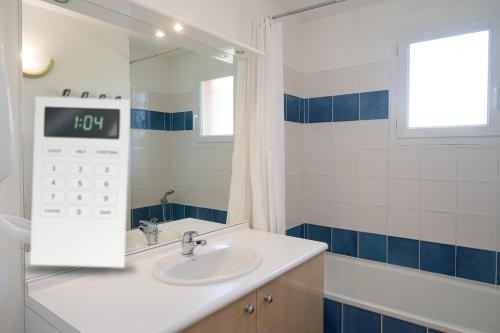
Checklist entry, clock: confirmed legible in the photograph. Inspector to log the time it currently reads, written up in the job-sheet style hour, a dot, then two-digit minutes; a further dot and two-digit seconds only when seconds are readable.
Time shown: 1.04
